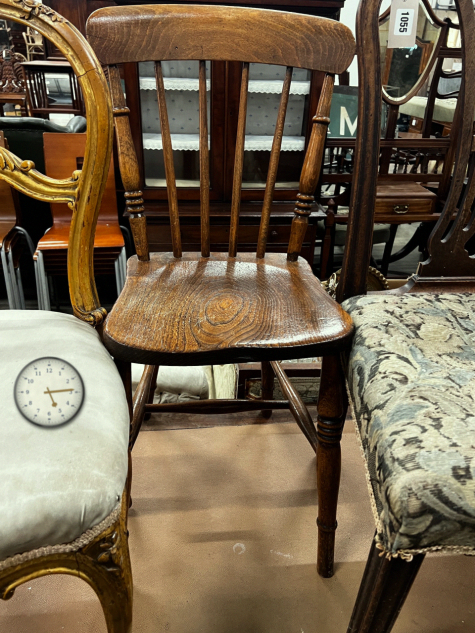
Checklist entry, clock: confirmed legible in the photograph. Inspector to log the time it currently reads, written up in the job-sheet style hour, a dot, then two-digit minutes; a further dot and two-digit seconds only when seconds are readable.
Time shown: 5.14
